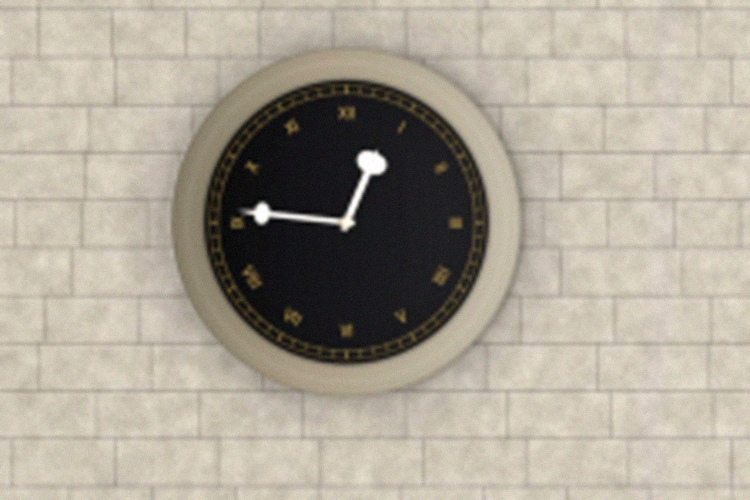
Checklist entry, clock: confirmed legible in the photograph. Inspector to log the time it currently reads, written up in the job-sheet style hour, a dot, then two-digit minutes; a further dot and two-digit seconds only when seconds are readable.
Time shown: 12.46
